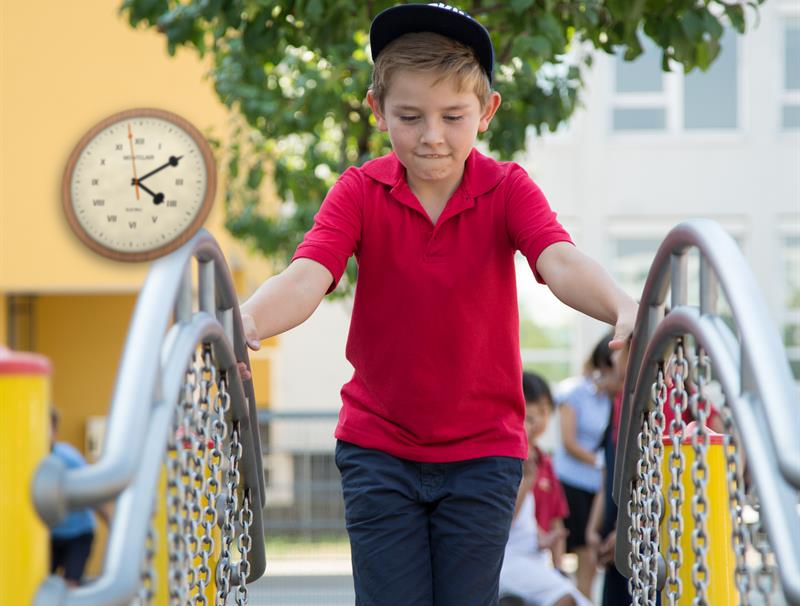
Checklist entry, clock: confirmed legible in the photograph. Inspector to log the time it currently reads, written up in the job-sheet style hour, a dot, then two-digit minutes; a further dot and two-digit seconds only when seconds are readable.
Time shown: 4.09.58
